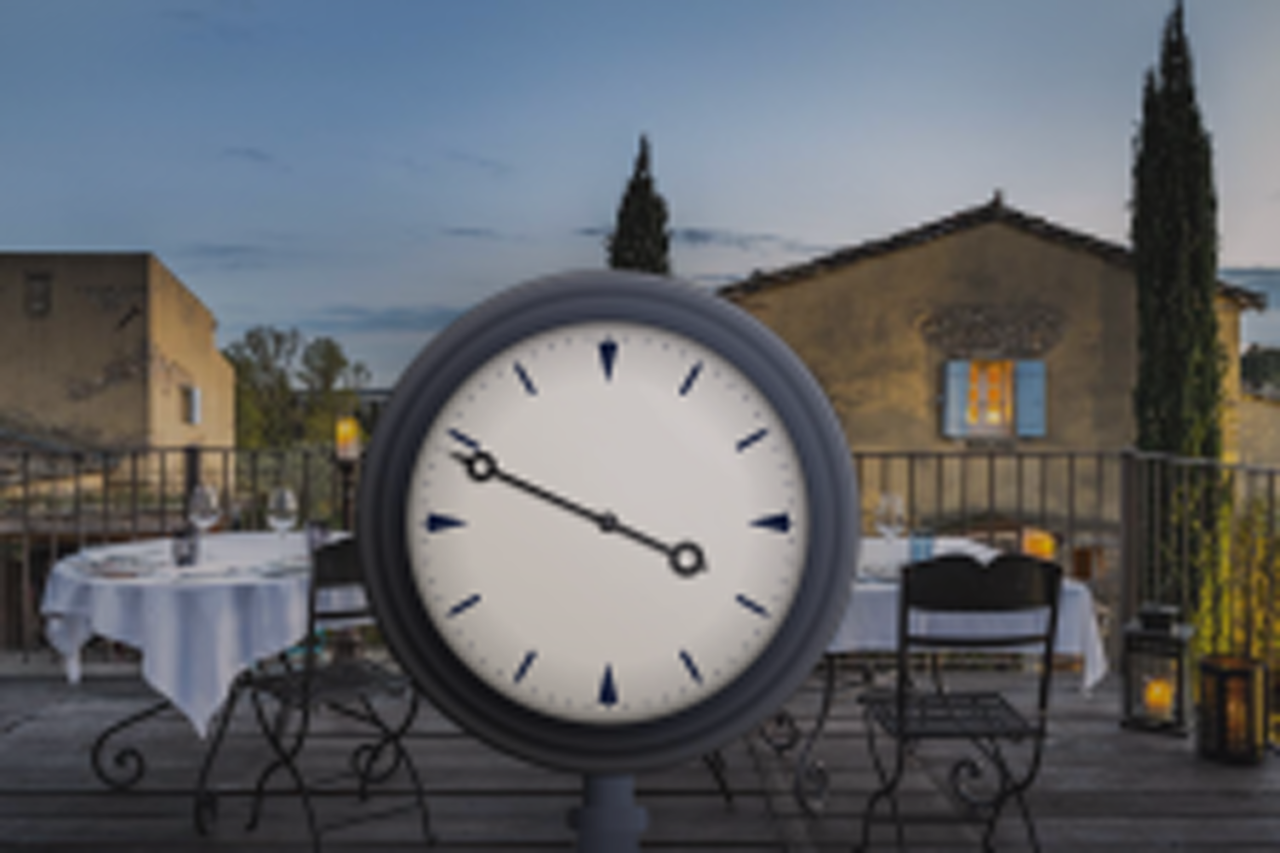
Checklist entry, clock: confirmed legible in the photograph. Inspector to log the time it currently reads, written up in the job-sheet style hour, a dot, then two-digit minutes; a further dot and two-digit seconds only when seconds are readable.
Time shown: 3.49
